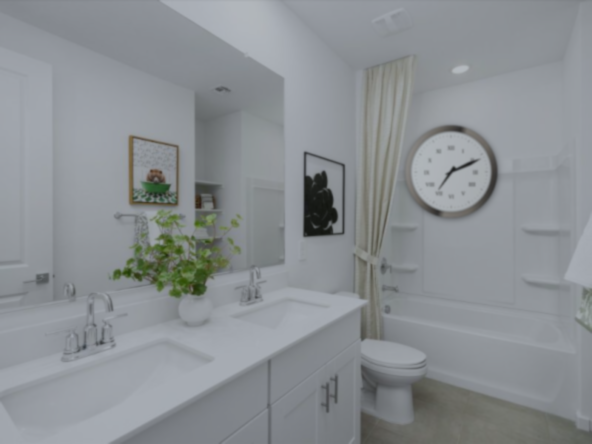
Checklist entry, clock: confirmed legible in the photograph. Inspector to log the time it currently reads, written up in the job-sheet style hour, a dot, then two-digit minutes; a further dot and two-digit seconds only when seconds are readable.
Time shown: 7.11
